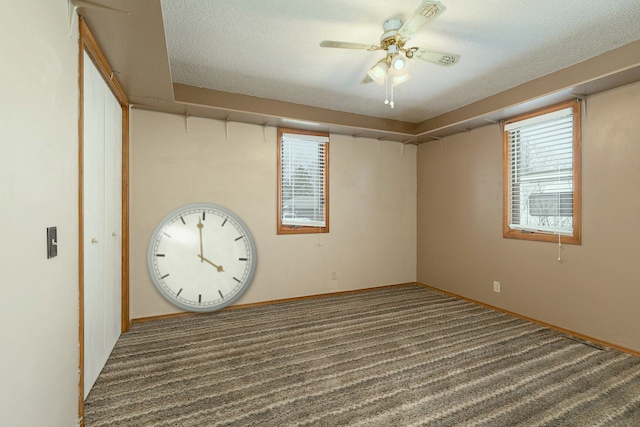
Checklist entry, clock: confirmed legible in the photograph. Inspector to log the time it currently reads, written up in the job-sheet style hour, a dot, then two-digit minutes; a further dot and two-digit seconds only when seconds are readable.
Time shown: 3.59
